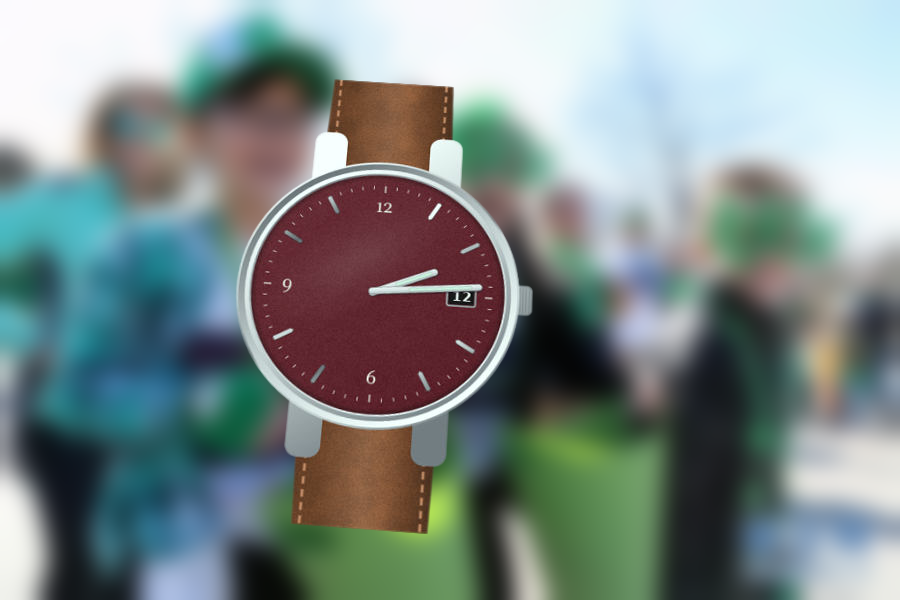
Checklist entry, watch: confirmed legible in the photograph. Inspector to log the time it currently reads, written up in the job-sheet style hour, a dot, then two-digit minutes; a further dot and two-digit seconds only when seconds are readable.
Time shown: 2.14
